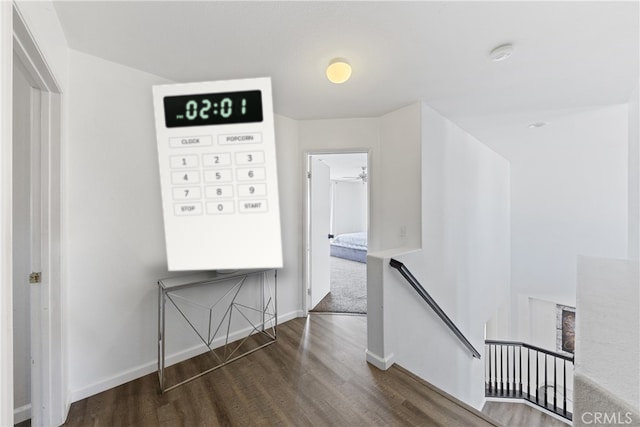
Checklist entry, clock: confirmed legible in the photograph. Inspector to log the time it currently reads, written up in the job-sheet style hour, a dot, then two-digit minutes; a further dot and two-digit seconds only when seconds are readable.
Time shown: 2.01
